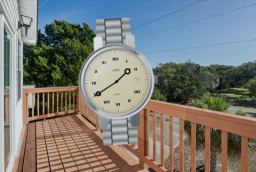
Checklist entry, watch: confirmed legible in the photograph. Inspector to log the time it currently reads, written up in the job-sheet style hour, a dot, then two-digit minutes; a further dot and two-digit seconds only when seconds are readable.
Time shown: 1.40
